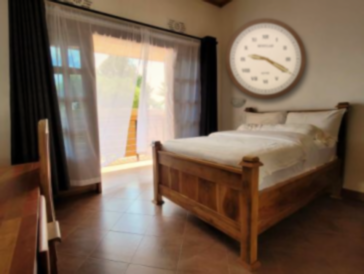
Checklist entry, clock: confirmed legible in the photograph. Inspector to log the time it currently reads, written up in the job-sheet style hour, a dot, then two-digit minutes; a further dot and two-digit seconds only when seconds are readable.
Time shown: 9.20
